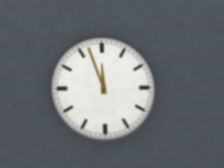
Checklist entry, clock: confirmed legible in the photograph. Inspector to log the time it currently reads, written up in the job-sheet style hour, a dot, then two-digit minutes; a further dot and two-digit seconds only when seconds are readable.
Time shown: 11.57
